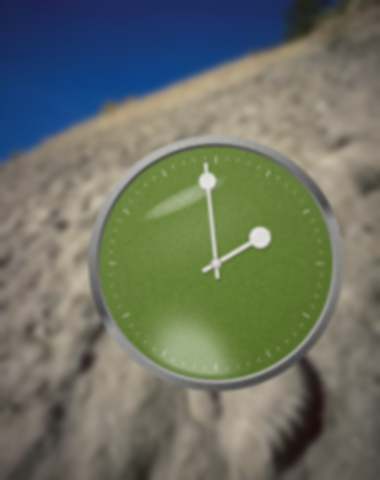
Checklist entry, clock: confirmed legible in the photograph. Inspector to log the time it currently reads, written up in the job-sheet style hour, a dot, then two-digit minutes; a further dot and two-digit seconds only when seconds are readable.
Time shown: 1.59
